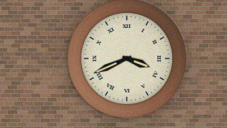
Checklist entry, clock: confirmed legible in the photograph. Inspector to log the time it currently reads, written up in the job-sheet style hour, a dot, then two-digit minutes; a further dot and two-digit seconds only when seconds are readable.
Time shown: 3.41
